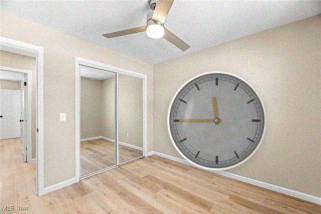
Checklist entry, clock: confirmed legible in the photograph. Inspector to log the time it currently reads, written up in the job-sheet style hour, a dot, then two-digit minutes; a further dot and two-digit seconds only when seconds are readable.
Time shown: 11.45
